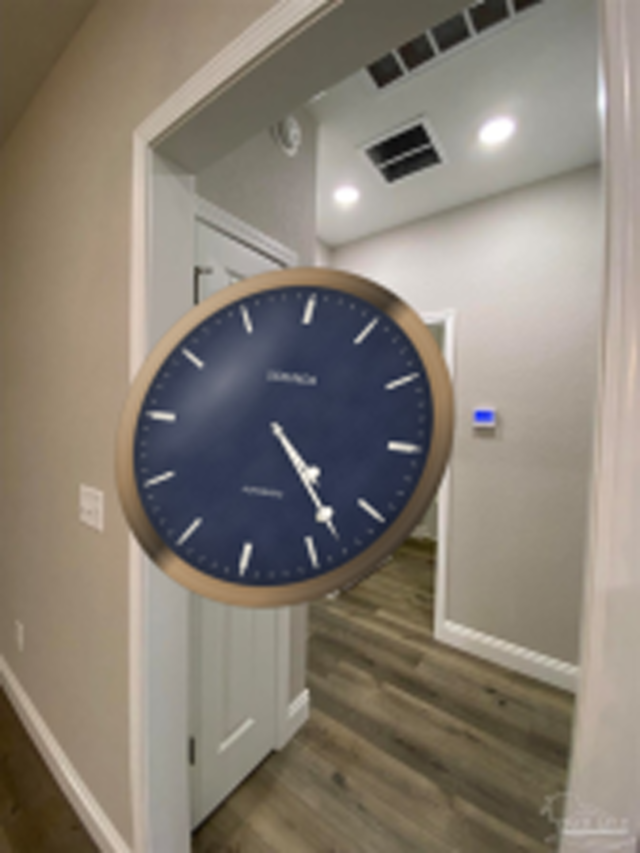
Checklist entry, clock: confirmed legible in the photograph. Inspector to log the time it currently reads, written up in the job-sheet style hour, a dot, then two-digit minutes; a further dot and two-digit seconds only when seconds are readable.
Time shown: 4.23
